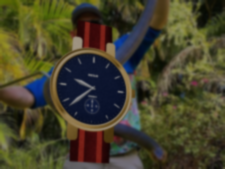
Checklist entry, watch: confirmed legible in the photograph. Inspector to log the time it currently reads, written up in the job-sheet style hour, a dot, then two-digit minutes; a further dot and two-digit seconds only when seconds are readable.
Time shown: 9.38
